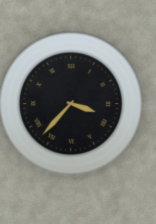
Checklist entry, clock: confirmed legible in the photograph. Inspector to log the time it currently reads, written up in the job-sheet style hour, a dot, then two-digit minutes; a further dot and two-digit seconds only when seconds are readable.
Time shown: 3.37
